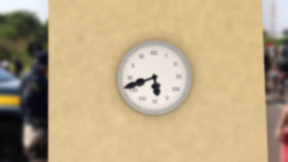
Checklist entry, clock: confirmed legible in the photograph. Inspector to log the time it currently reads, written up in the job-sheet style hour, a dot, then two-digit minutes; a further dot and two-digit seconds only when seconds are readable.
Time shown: 5.42
